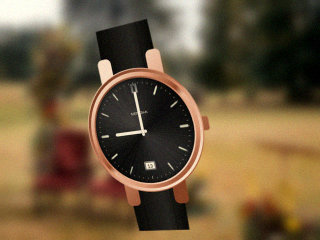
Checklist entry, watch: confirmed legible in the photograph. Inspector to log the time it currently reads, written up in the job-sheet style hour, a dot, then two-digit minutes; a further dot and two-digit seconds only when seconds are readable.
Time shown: 9.00
